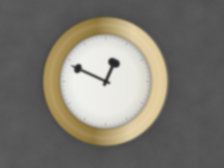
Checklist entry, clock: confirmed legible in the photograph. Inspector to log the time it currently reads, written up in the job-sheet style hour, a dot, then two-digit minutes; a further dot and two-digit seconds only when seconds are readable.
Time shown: 12.49
